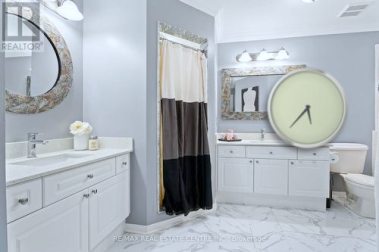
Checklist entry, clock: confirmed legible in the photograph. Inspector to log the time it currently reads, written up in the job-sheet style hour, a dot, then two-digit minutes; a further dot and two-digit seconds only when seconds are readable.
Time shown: 5.37
